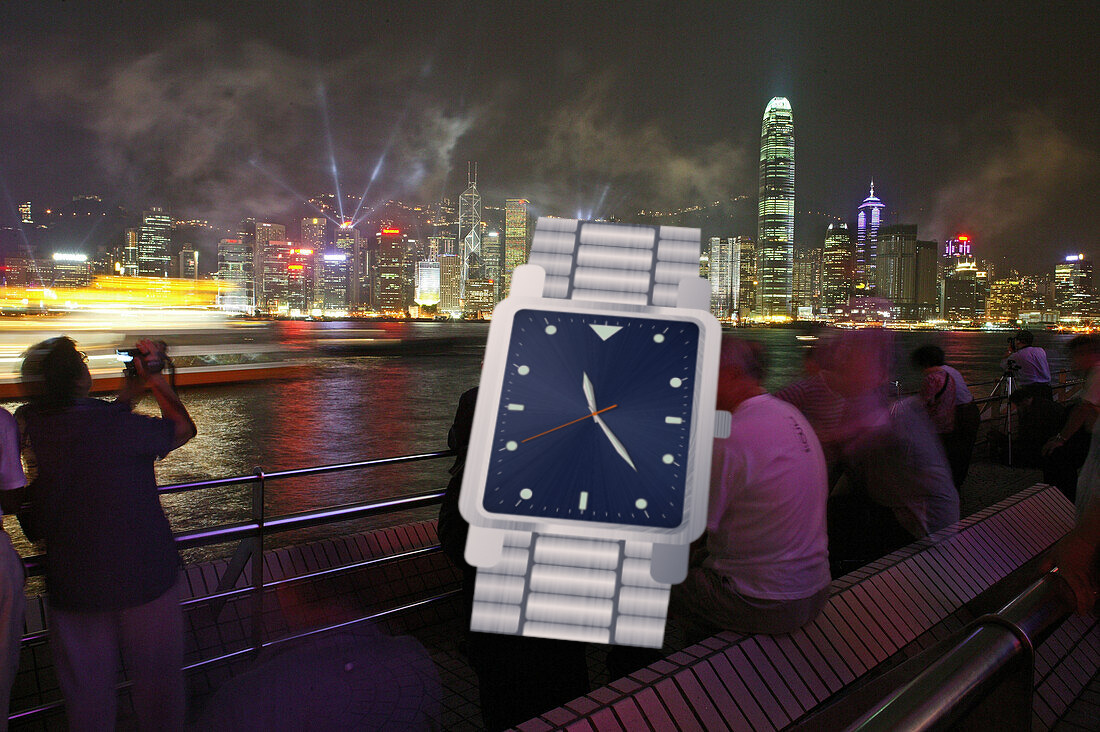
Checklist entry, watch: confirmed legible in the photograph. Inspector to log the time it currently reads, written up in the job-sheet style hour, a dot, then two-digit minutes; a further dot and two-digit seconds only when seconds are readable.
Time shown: 11.23.40
